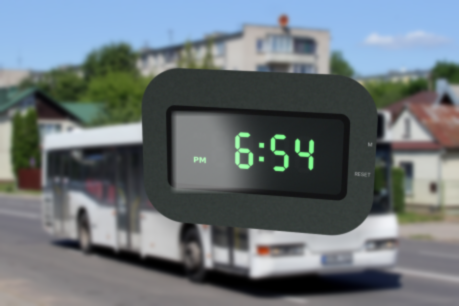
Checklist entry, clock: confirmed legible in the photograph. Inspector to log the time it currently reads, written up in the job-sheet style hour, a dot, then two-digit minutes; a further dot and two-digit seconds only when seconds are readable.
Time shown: 6.54
